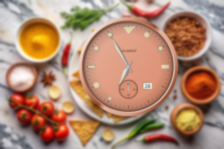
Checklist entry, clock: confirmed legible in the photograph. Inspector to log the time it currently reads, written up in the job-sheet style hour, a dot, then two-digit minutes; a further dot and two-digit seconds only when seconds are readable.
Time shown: 6.55
